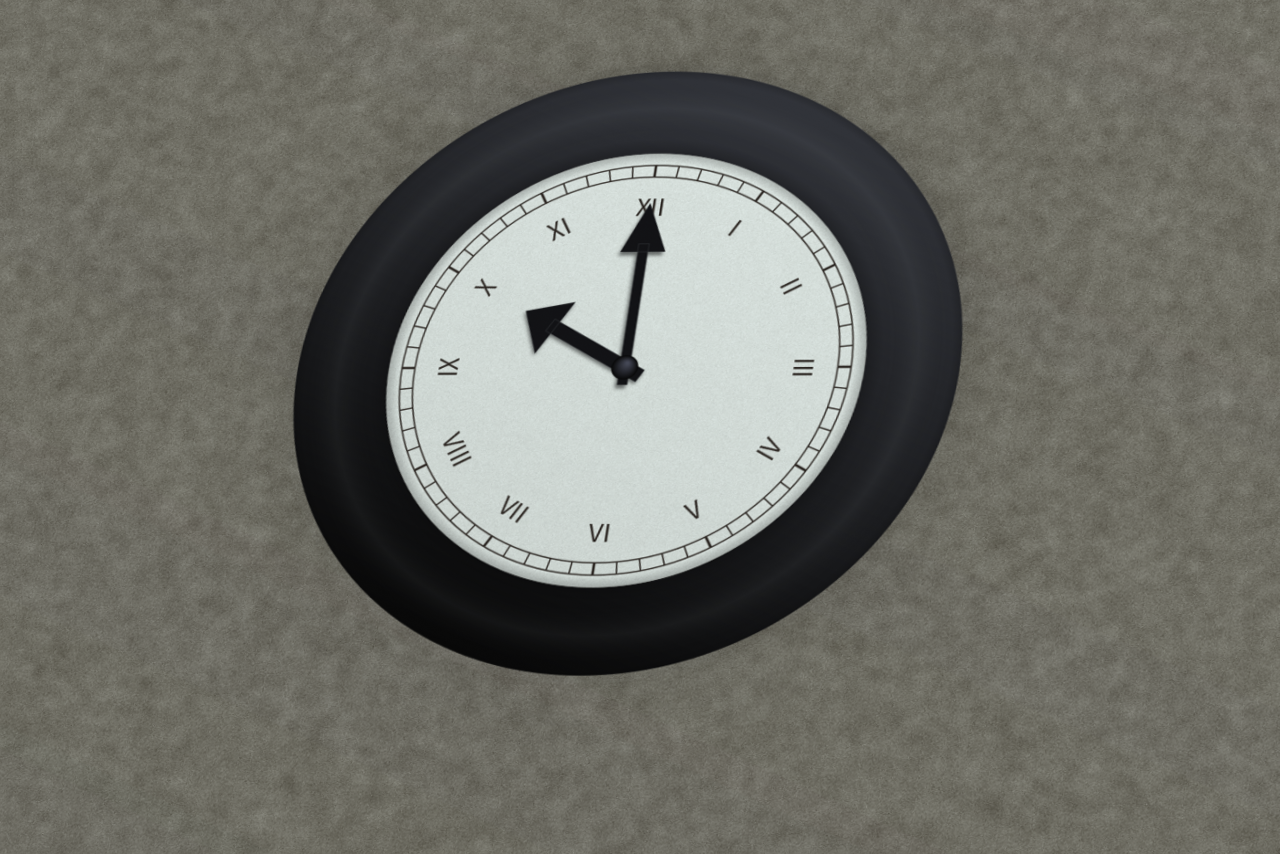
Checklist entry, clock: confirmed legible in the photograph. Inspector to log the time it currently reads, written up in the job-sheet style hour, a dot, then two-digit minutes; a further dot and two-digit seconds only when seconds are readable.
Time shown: 10.00
